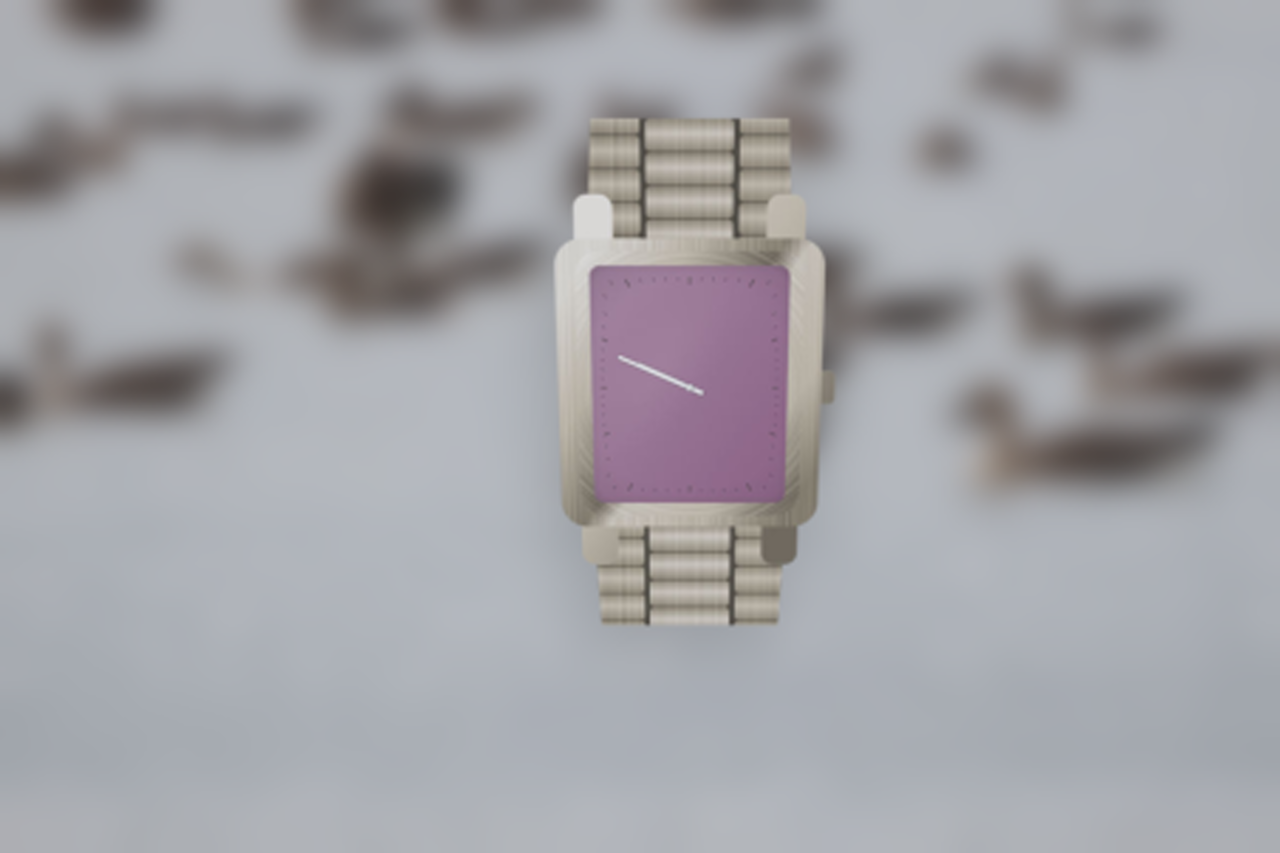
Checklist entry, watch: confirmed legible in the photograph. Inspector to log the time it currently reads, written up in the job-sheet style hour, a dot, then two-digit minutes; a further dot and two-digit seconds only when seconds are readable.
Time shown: 9.49
